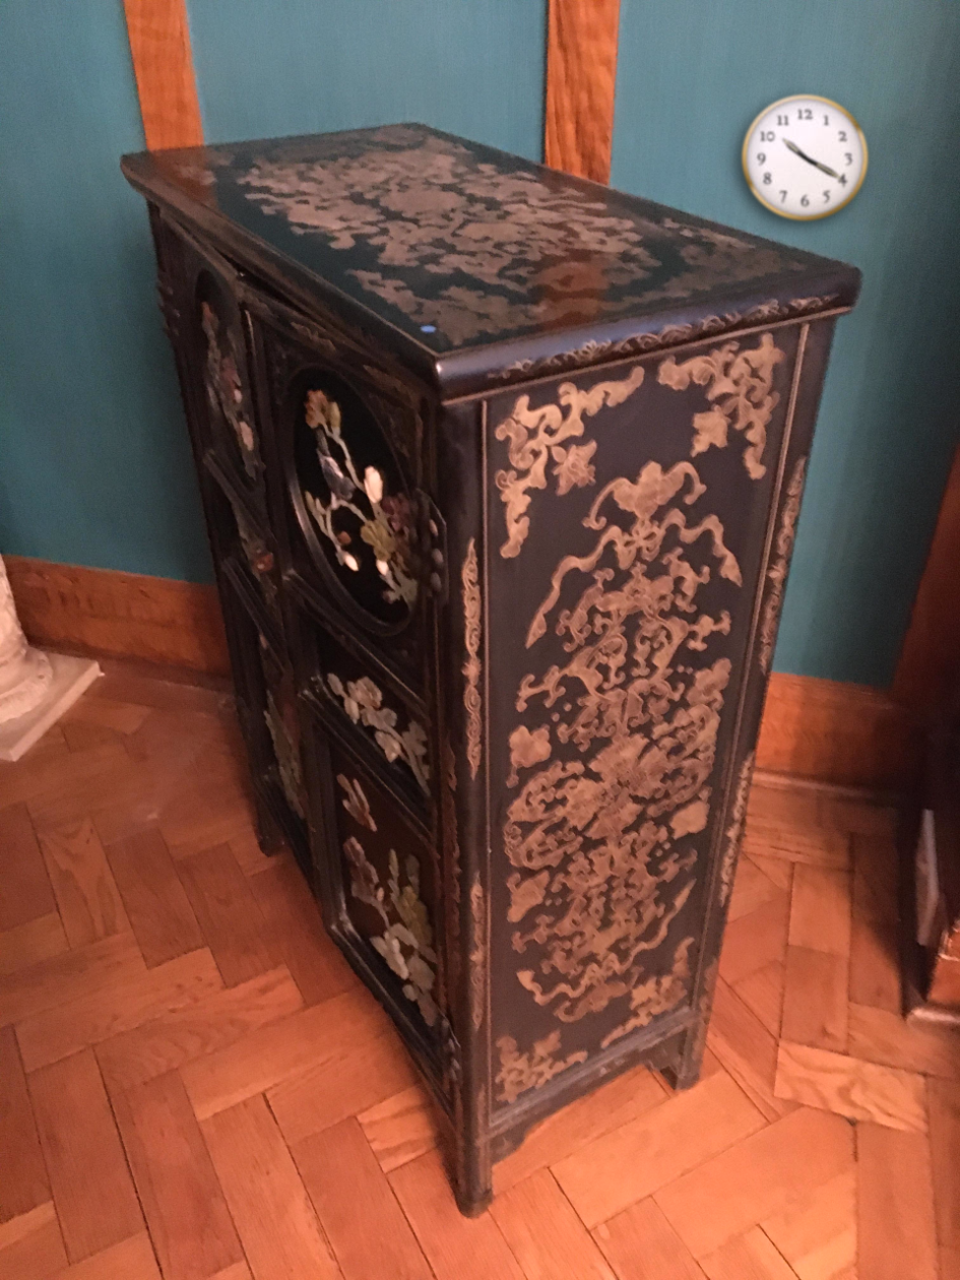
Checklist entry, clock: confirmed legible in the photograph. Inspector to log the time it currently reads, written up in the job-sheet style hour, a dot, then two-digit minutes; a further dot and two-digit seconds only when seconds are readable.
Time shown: 10.20
